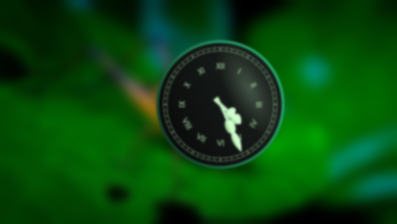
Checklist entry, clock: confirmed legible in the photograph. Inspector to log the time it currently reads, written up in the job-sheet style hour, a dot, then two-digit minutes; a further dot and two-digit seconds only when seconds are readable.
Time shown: 4.26
